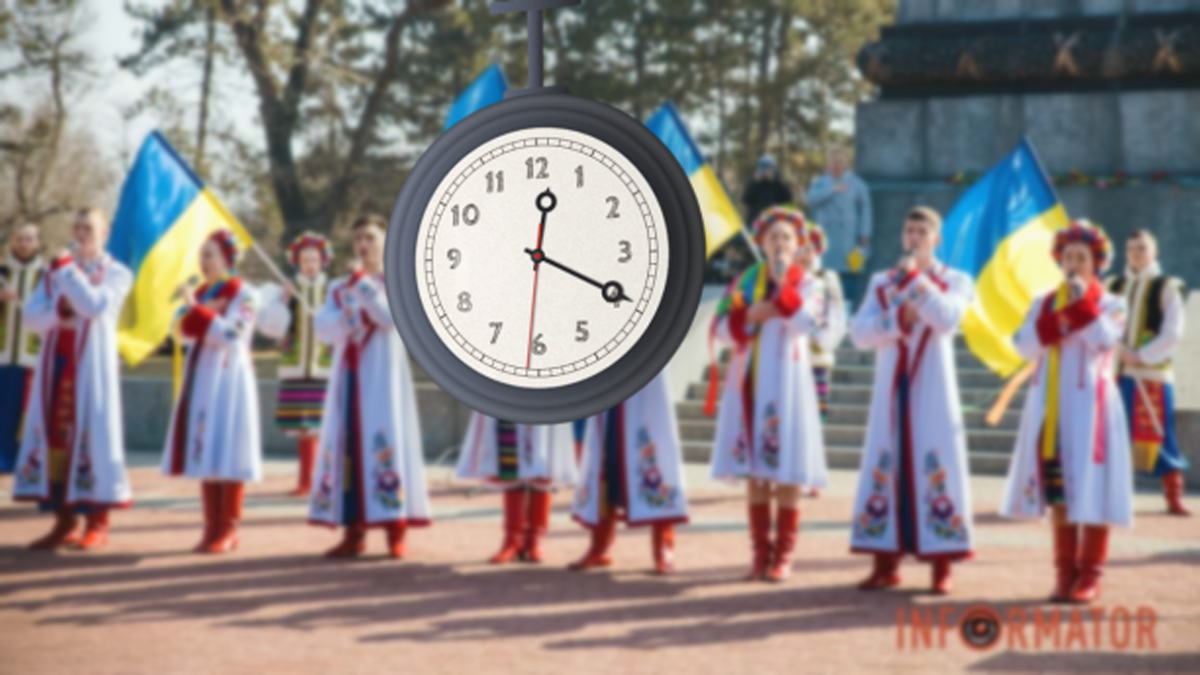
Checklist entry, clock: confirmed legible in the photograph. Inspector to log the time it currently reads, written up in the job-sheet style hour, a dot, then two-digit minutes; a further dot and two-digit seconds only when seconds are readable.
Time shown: 12.19.31
